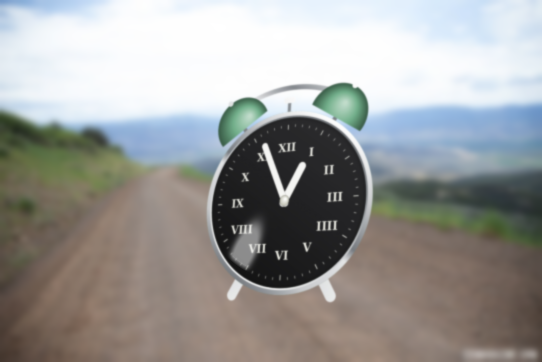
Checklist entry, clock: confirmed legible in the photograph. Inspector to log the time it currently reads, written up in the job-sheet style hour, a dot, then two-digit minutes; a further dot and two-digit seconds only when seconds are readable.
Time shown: 12.56
